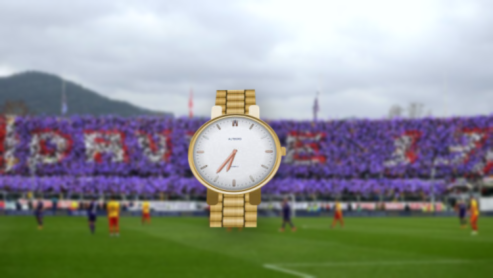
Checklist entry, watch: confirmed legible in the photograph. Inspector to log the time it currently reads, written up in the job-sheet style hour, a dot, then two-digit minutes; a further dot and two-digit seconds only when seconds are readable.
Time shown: 6.36
